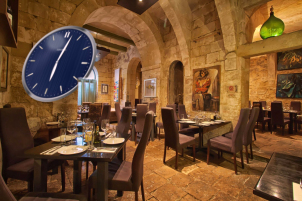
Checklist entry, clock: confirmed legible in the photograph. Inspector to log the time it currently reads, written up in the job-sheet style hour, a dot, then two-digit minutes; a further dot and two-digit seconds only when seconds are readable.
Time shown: 6.02
